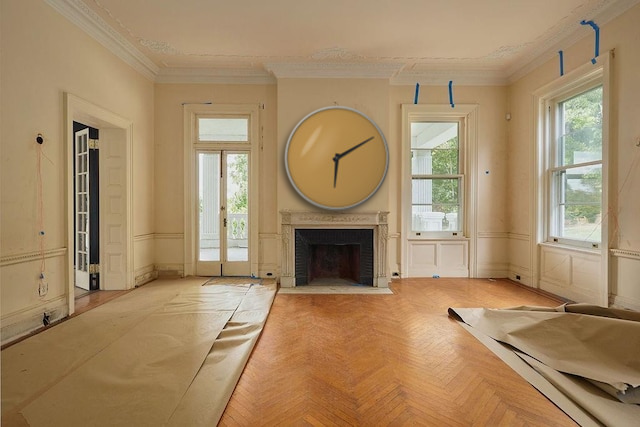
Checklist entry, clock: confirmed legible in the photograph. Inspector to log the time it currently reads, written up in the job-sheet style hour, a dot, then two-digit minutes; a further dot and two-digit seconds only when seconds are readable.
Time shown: 6.10
